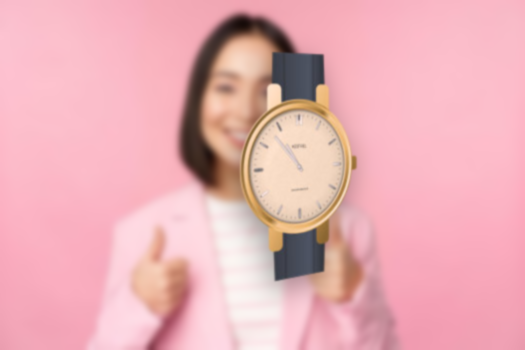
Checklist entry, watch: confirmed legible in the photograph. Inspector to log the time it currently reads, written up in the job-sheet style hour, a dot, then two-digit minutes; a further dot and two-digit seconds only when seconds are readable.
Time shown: 10.53
